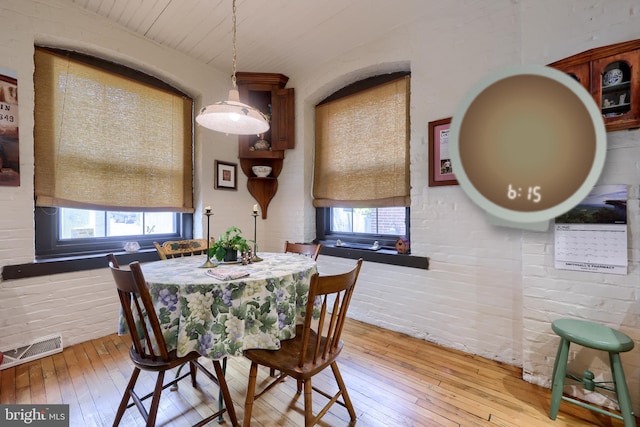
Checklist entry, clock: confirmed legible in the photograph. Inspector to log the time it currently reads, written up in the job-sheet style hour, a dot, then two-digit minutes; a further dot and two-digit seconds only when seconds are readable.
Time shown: 6.15
